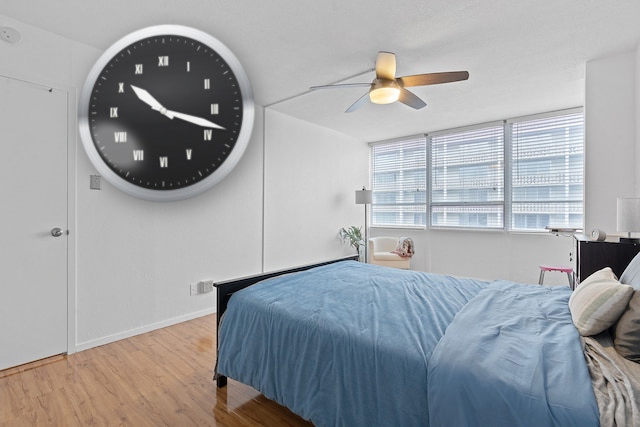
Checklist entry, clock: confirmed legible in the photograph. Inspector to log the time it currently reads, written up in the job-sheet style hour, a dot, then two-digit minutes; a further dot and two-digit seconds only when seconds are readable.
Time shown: 10.18
